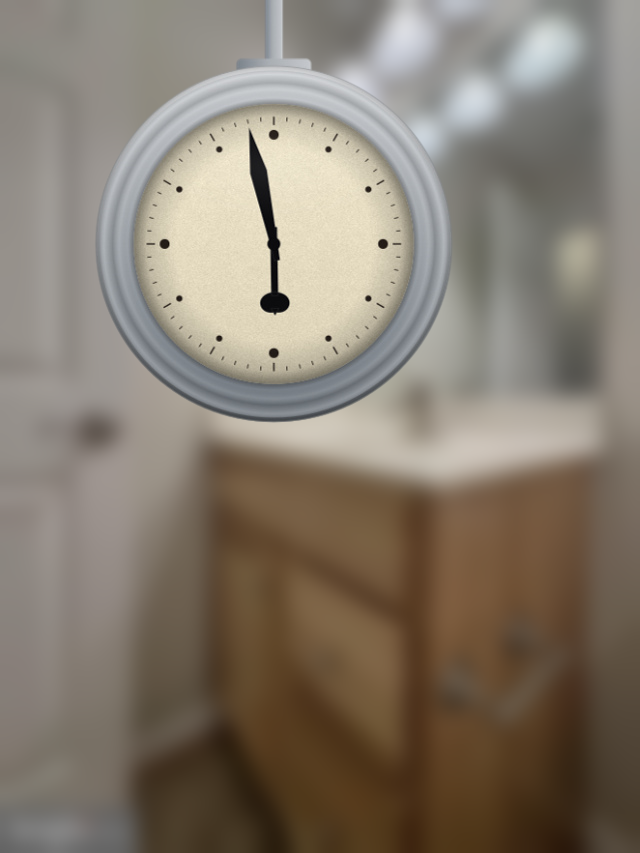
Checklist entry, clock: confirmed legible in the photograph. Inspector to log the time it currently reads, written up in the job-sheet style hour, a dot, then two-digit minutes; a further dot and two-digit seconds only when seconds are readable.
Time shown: 5.58
